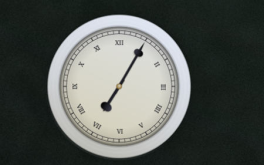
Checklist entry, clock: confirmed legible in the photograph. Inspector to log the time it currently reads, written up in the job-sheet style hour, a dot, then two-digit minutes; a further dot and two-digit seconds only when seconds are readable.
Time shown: 7.05
